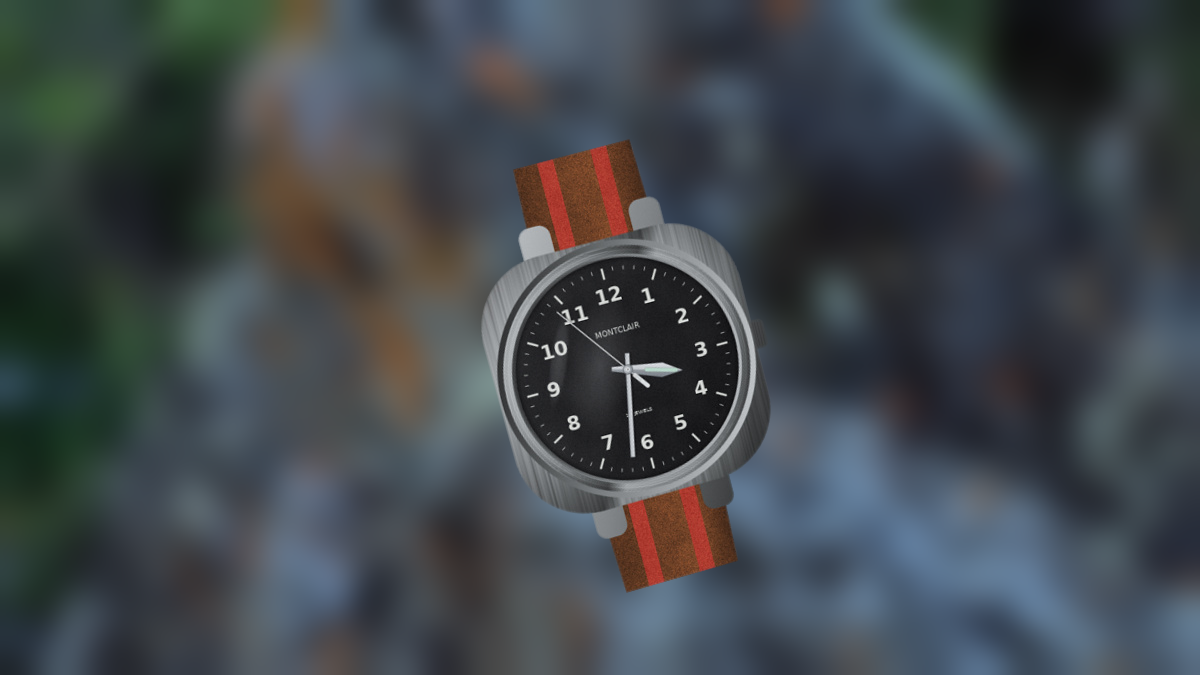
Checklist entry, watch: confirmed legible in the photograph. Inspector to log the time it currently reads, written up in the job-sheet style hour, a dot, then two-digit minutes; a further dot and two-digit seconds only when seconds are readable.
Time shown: 3.31.54
